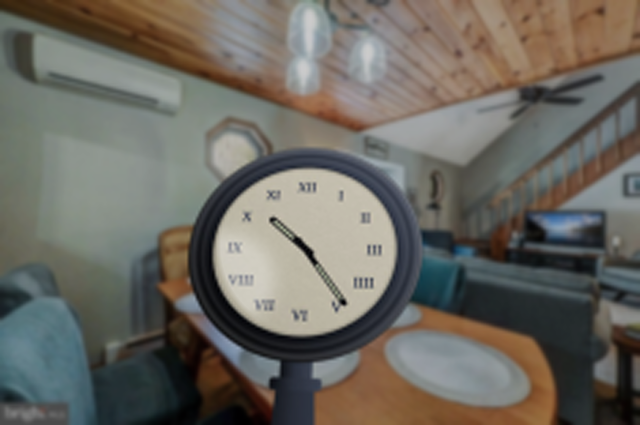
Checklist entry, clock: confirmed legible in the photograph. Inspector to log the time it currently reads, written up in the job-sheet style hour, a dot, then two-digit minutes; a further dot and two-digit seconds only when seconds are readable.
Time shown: 10.24
